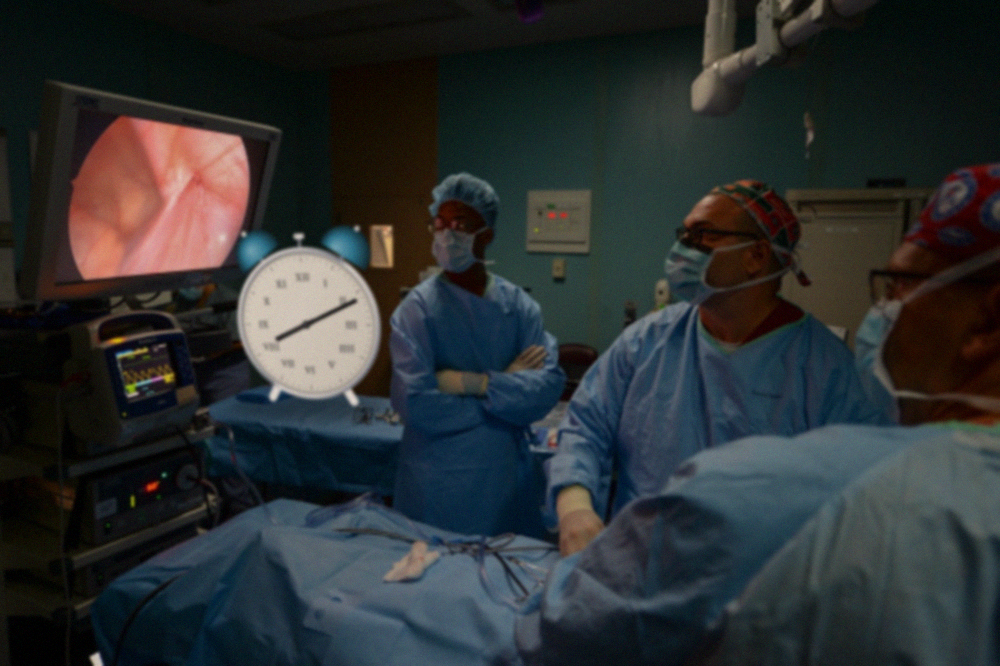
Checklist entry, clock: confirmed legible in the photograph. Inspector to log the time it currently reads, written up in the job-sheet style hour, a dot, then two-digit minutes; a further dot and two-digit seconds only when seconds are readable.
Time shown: 8.11
